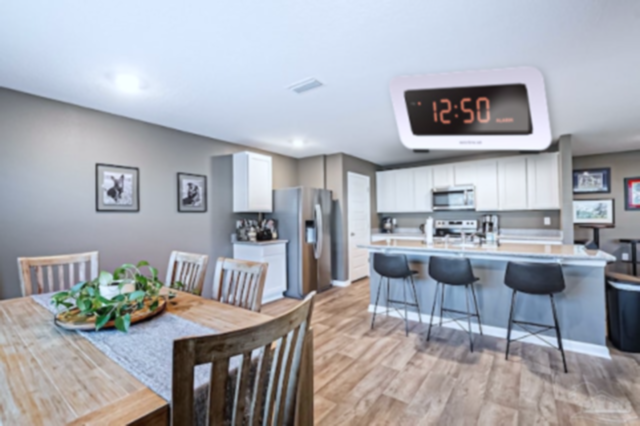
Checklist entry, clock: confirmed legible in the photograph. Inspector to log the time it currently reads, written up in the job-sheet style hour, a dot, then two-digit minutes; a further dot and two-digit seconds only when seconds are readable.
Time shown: 12.50
